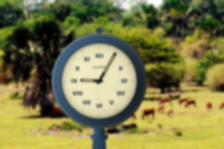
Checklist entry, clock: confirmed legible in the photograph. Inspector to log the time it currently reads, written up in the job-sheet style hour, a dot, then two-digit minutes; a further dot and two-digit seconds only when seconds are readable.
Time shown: 9.05
